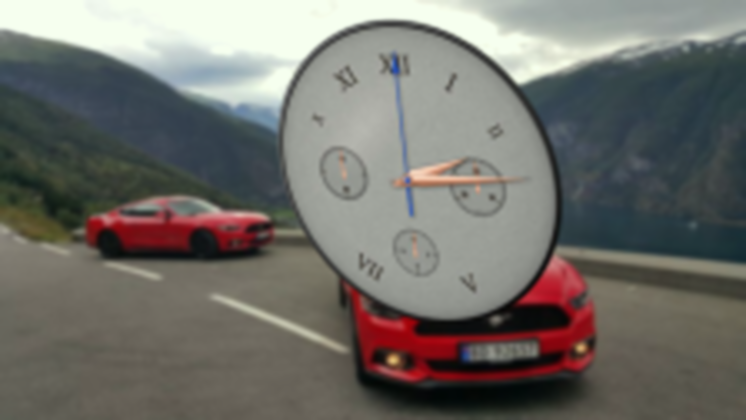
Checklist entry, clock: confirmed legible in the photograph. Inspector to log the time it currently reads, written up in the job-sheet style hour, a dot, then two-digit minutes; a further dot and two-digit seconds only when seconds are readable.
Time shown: 2.14
